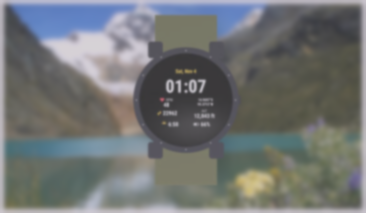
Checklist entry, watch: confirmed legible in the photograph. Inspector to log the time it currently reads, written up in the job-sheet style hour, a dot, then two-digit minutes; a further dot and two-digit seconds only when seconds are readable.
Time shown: 1.07
